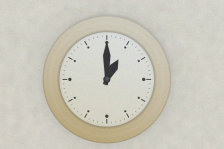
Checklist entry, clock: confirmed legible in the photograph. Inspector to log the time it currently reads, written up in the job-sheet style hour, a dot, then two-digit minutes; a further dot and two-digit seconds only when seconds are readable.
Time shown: 1.00
